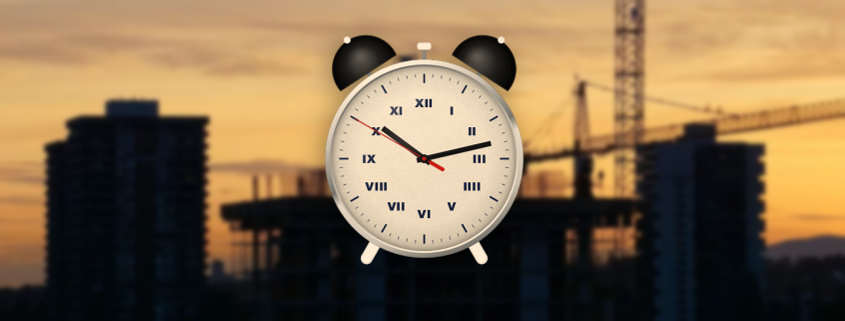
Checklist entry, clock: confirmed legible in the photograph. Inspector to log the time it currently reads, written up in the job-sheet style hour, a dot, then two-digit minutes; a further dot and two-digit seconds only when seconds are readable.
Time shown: 10.12.50
